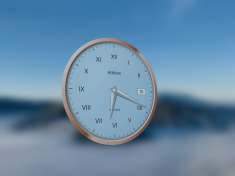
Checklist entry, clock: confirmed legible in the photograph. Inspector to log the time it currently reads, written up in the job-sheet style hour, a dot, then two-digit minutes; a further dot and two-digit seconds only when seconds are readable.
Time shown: 6.19
